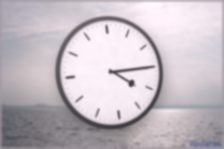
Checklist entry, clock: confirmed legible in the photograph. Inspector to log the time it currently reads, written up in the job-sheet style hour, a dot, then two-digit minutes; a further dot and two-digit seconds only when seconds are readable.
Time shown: 4.15
